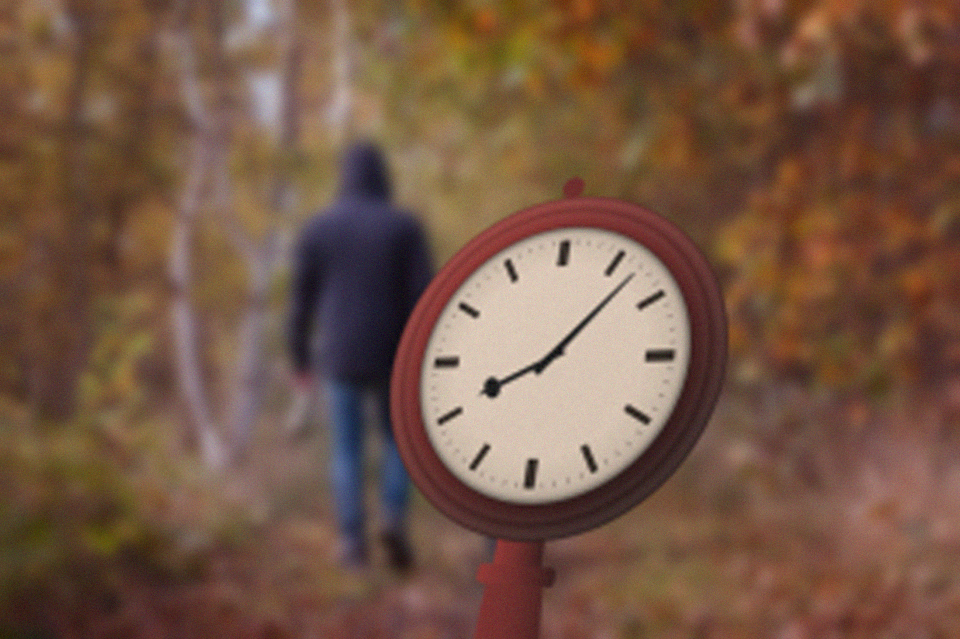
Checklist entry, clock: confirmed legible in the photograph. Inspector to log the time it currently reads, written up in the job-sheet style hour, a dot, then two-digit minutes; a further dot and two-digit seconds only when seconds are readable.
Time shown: 8.07
